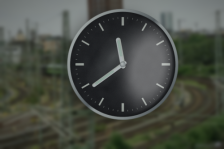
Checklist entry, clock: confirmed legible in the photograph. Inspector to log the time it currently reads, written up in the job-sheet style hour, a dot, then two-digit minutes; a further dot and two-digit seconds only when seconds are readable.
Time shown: 11.39
